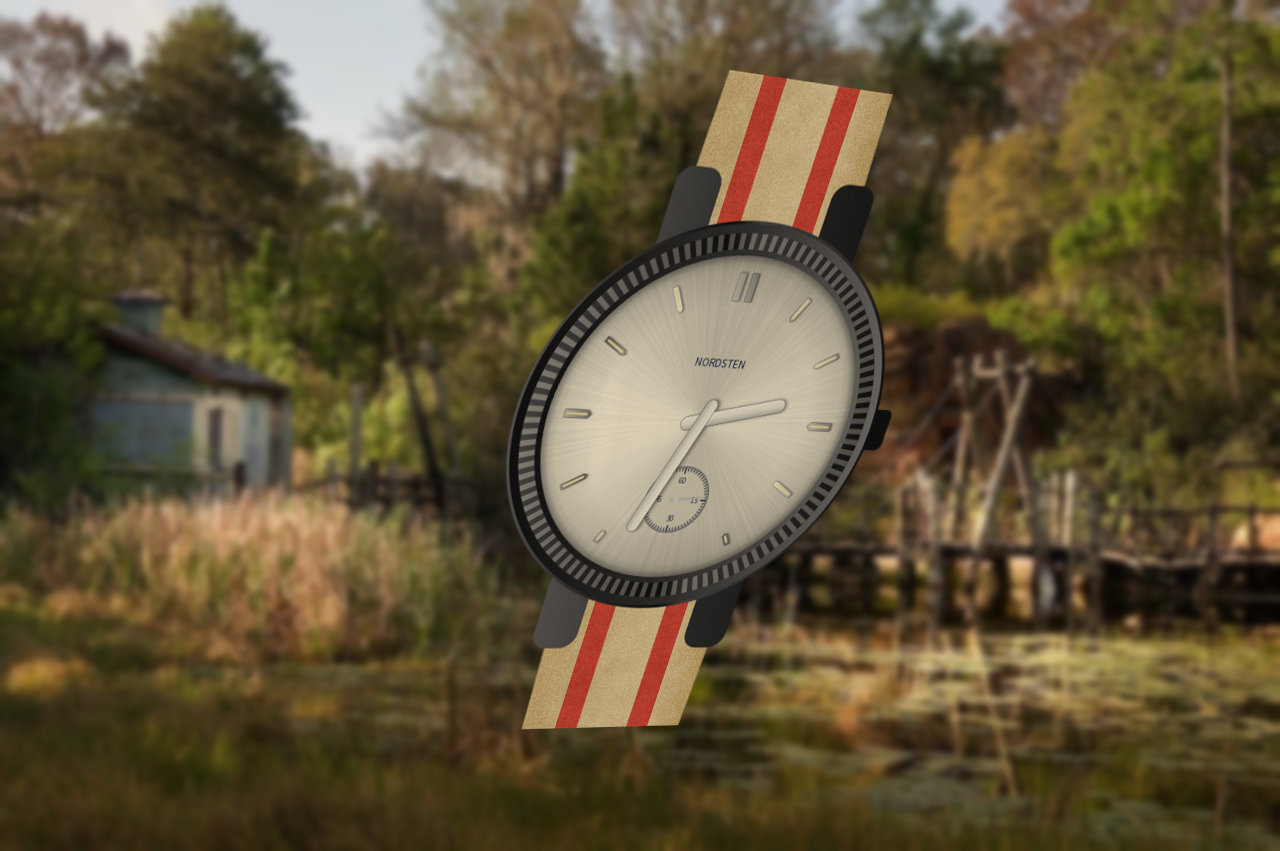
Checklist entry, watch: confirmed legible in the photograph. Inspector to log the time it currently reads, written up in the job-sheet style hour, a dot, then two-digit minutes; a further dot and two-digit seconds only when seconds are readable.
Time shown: 2.33.14
